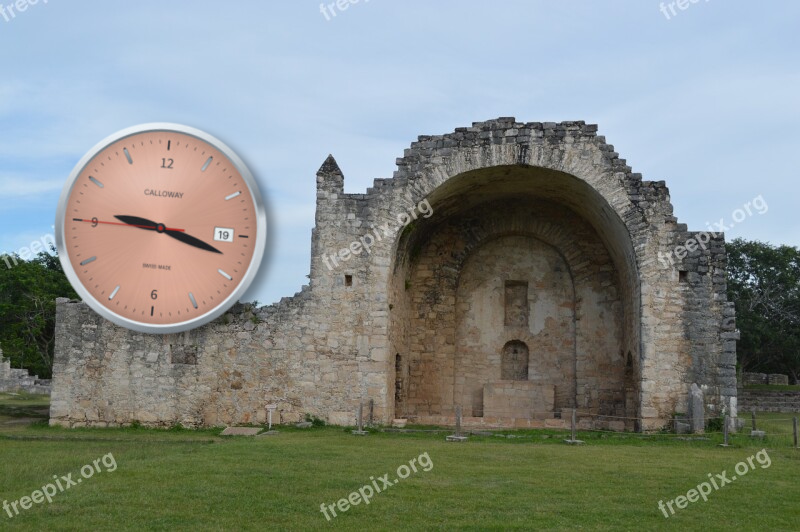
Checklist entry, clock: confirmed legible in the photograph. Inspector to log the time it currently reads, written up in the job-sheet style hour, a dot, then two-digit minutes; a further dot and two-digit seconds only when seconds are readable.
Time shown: 9.17.45
